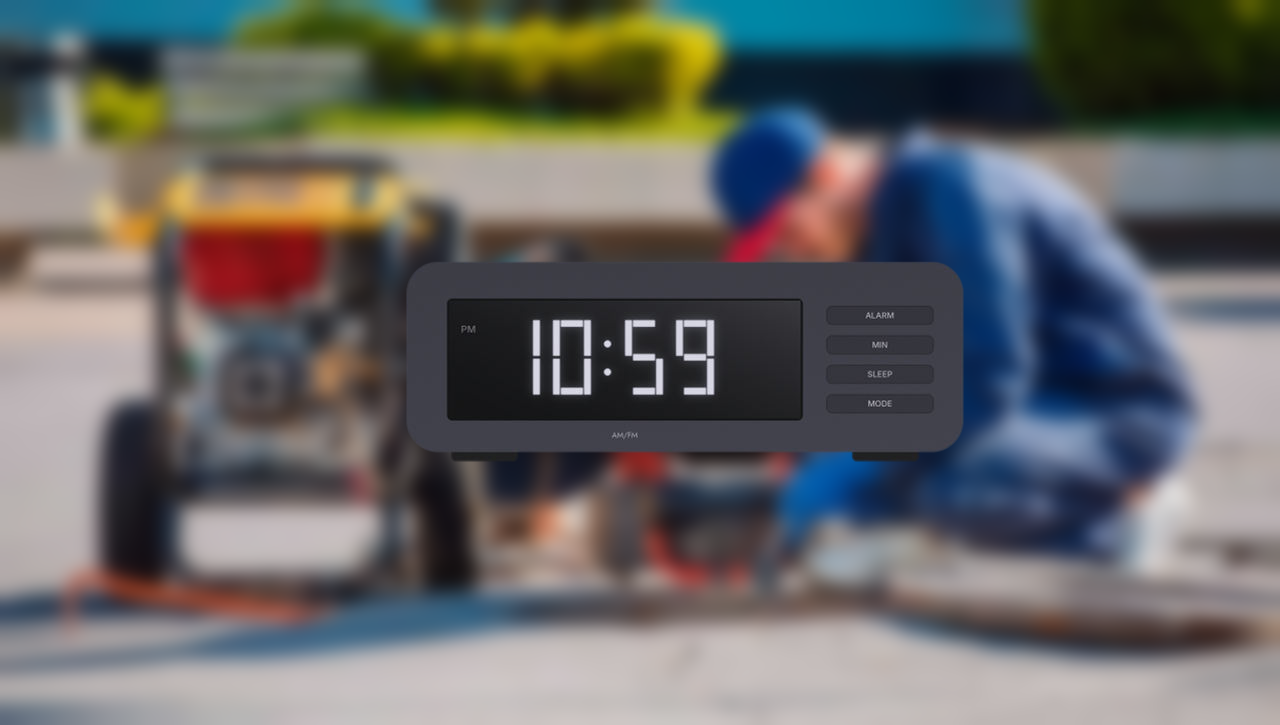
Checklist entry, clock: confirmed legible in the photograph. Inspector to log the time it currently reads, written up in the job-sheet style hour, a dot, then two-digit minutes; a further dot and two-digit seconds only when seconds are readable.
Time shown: 10.59
